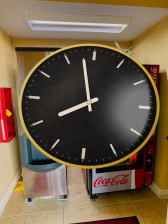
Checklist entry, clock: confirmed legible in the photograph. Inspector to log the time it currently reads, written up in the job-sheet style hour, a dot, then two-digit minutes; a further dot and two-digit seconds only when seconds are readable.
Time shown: 7.58
